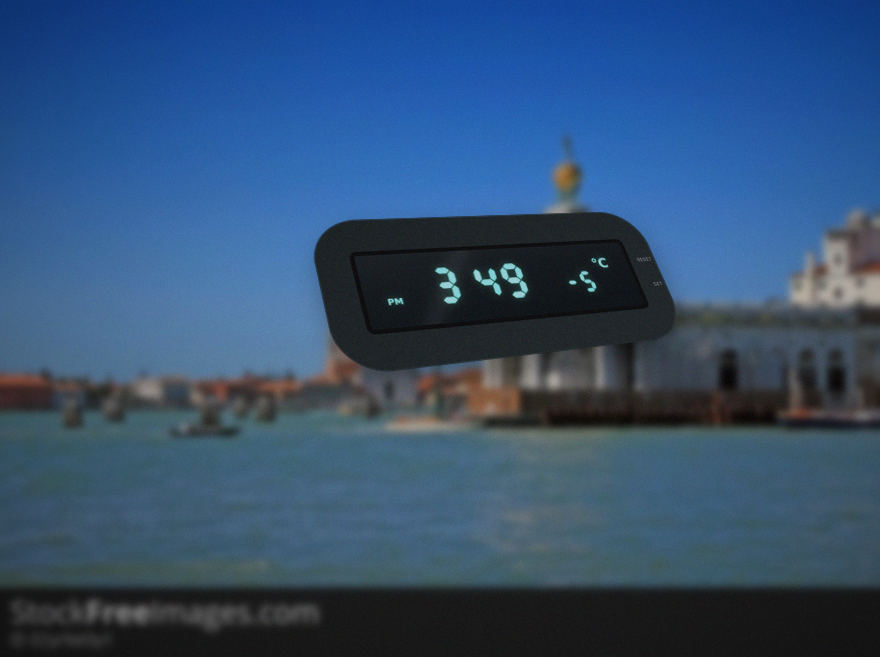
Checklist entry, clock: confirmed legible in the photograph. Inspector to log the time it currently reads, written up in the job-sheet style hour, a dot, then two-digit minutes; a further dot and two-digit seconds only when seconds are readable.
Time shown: 3.49
